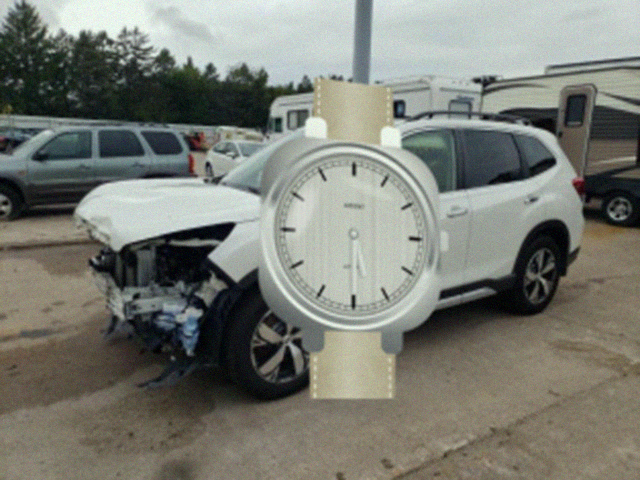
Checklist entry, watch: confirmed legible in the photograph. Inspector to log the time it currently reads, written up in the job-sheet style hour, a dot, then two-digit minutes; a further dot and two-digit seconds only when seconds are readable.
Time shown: 5.30
